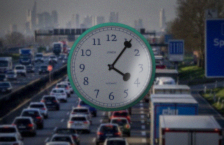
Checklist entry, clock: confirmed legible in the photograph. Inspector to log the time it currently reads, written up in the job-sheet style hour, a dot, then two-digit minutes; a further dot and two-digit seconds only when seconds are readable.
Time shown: 4.06
